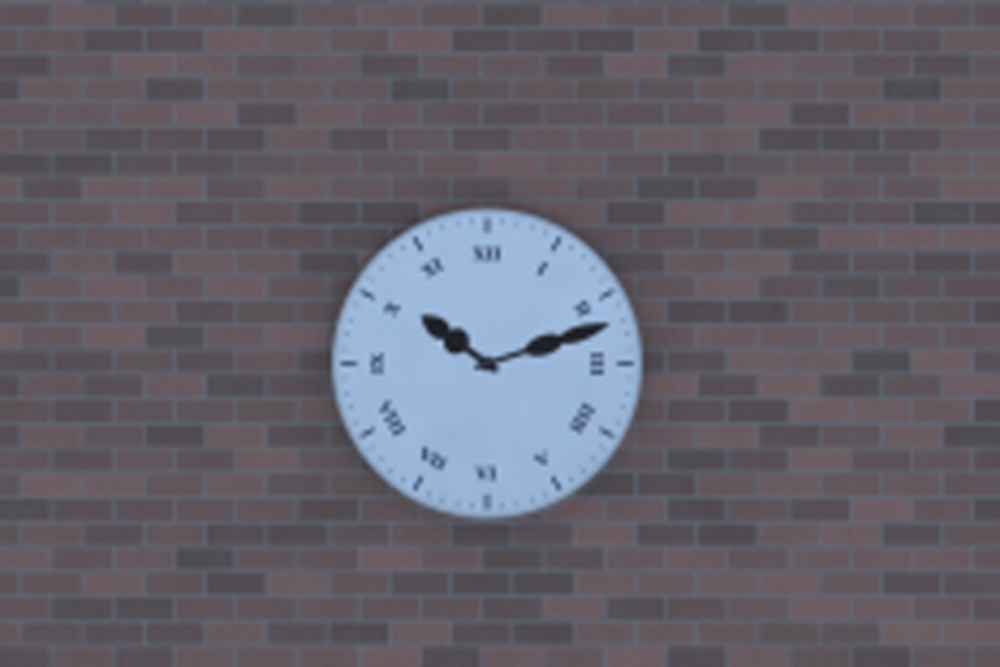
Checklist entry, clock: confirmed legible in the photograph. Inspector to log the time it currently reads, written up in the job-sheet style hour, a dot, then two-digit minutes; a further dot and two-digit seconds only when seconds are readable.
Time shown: 10.12
